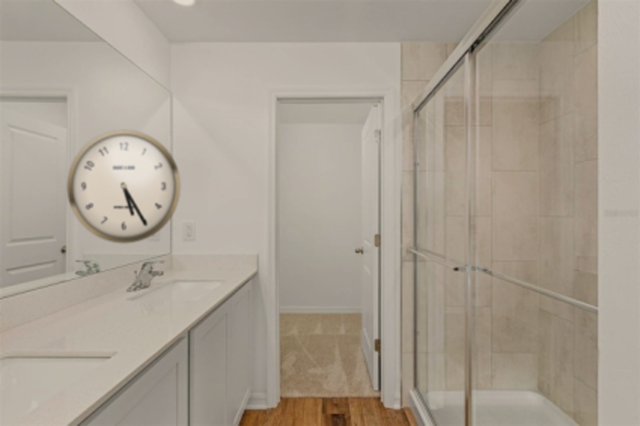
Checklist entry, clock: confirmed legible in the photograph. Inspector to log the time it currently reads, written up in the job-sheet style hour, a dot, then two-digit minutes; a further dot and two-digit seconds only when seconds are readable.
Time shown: 5.25
